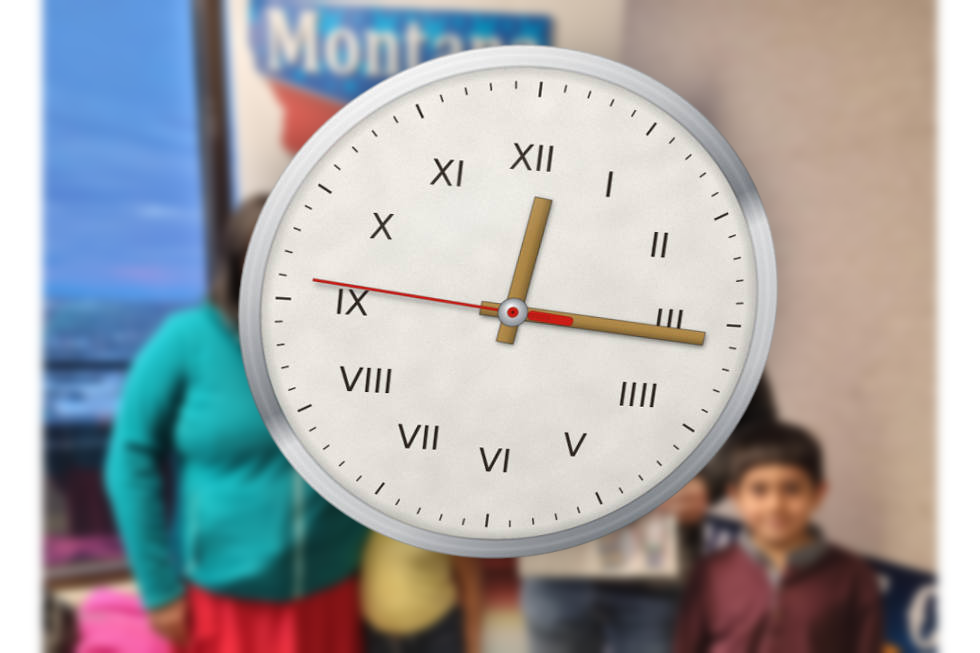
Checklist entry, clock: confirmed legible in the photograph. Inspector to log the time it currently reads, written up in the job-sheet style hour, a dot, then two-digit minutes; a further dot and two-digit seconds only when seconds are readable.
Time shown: 12.15.46
